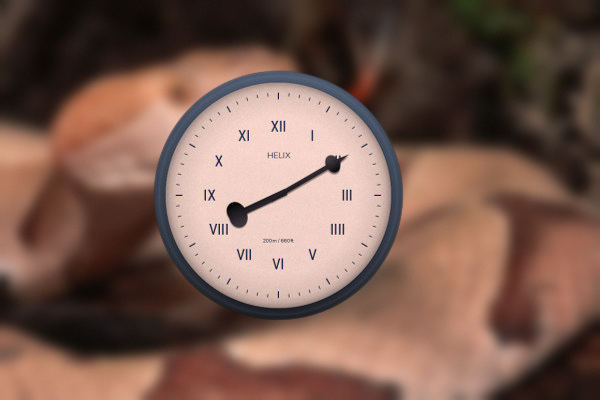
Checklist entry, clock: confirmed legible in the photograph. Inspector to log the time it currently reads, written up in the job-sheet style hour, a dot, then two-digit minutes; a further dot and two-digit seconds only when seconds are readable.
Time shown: 8.10
